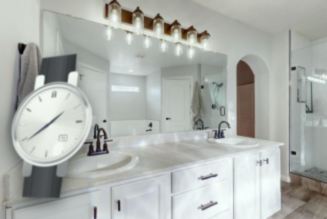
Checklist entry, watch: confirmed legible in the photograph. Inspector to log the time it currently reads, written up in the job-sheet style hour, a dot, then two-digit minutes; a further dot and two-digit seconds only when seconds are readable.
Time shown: 1.39
